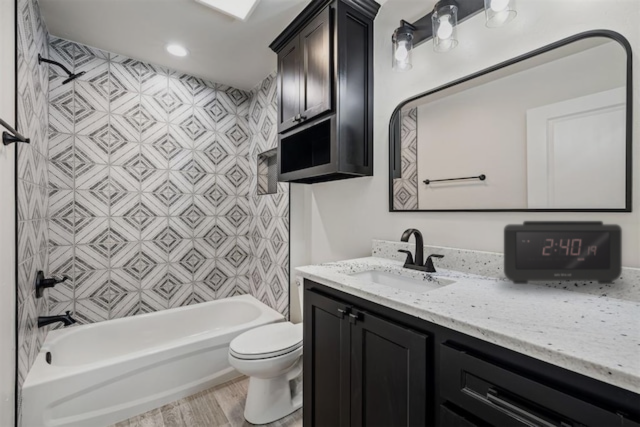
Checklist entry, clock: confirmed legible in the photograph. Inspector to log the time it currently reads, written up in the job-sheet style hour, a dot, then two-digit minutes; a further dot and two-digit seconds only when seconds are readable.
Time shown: 2.40
